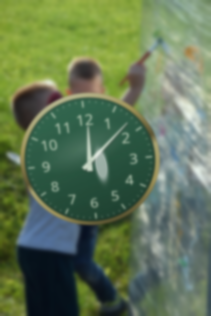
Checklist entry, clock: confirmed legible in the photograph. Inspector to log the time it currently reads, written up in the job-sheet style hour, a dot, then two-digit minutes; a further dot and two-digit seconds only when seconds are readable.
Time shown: 12.08
